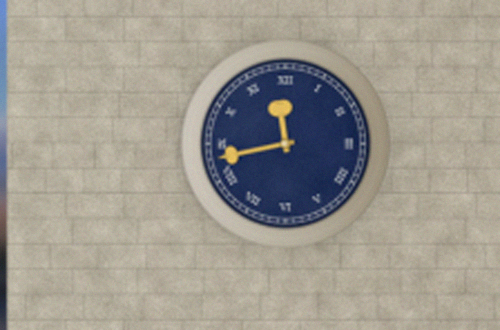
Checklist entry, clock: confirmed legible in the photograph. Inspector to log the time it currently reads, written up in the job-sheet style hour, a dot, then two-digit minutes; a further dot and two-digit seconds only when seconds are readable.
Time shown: 11.43
